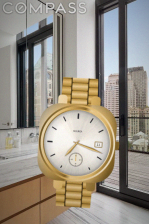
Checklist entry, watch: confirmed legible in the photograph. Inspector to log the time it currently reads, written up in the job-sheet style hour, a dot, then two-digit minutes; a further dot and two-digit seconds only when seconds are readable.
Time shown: 7.18
